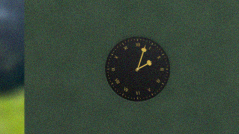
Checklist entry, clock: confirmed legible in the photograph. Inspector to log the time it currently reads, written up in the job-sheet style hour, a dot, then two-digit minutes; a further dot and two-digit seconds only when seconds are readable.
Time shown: 2.03
